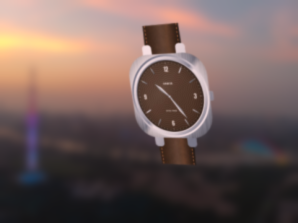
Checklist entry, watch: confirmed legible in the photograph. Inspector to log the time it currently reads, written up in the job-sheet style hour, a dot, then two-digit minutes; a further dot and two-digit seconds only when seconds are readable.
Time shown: 10.24
